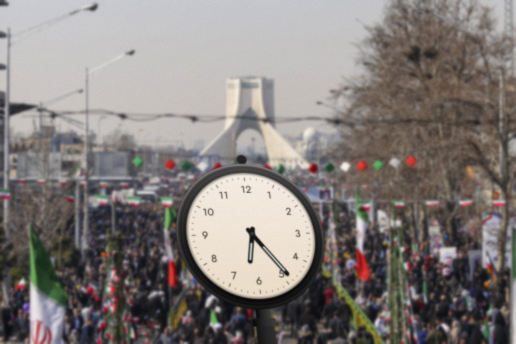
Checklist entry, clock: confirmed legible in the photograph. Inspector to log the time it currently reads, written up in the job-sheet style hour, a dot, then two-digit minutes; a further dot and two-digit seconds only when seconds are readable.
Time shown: 6.24
